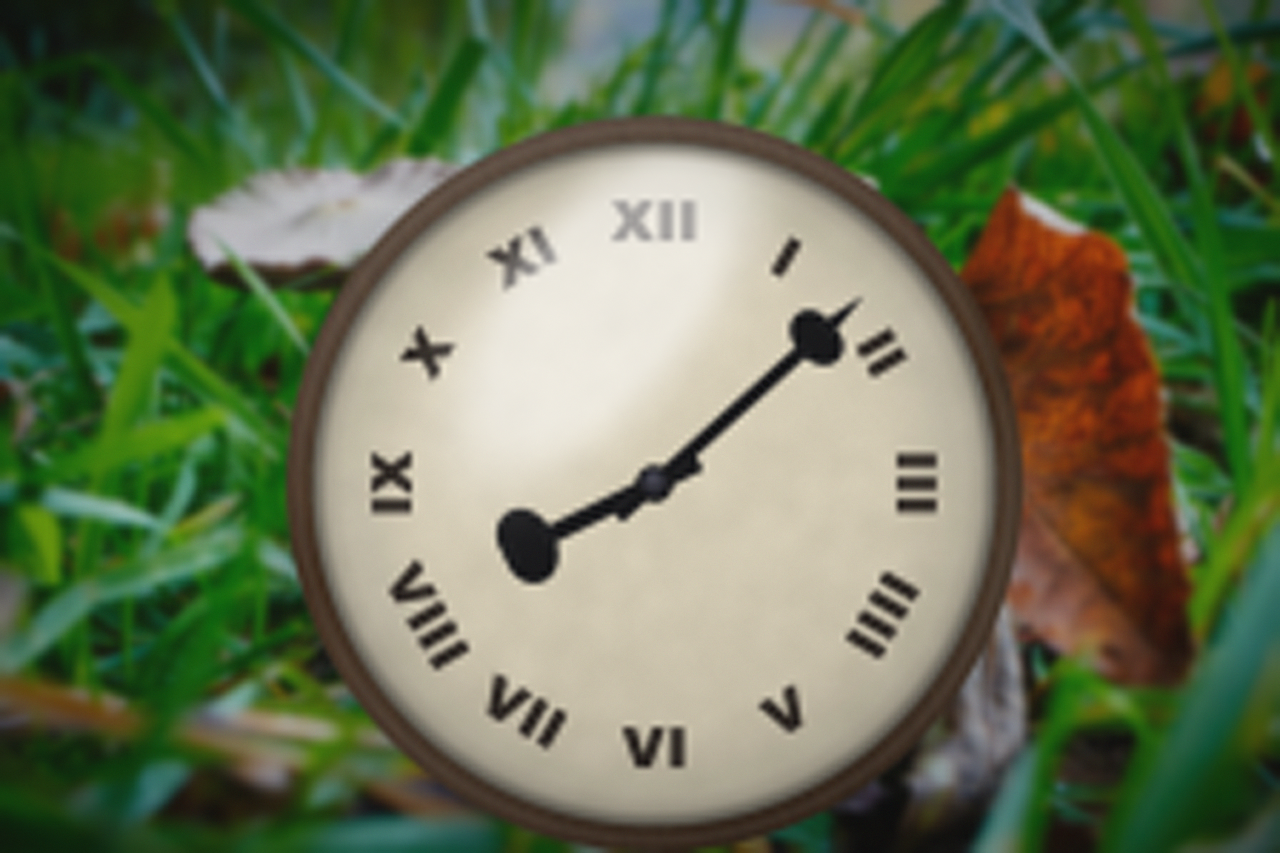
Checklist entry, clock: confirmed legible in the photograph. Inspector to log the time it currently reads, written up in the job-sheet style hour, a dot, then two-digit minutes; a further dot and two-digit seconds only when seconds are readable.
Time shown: 8.08
